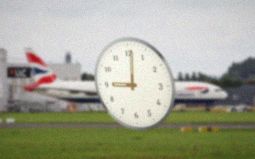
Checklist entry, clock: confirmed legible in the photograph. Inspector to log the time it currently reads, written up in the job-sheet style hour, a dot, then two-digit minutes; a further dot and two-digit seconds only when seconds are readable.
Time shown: 9.01
